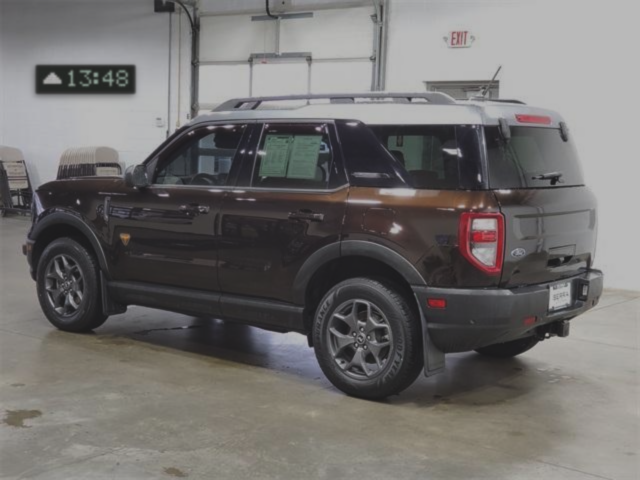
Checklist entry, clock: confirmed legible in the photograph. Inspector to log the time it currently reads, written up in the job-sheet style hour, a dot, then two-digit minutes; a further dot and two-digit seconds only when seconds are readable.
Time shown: 13.48
